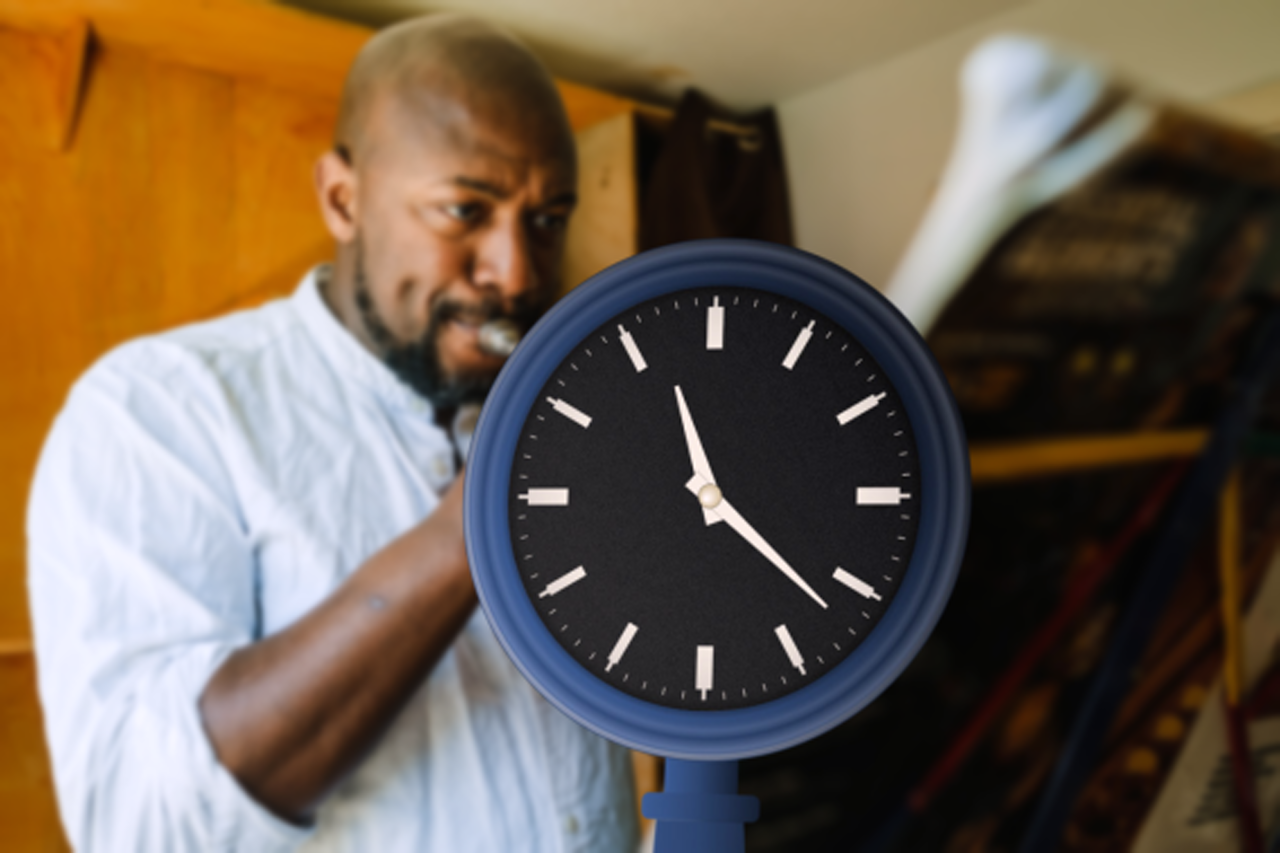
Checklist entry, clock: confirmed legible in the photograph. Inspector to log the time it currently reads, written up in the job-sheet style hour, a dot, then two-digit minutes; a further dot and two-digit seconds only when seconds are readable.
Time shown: 11.22
